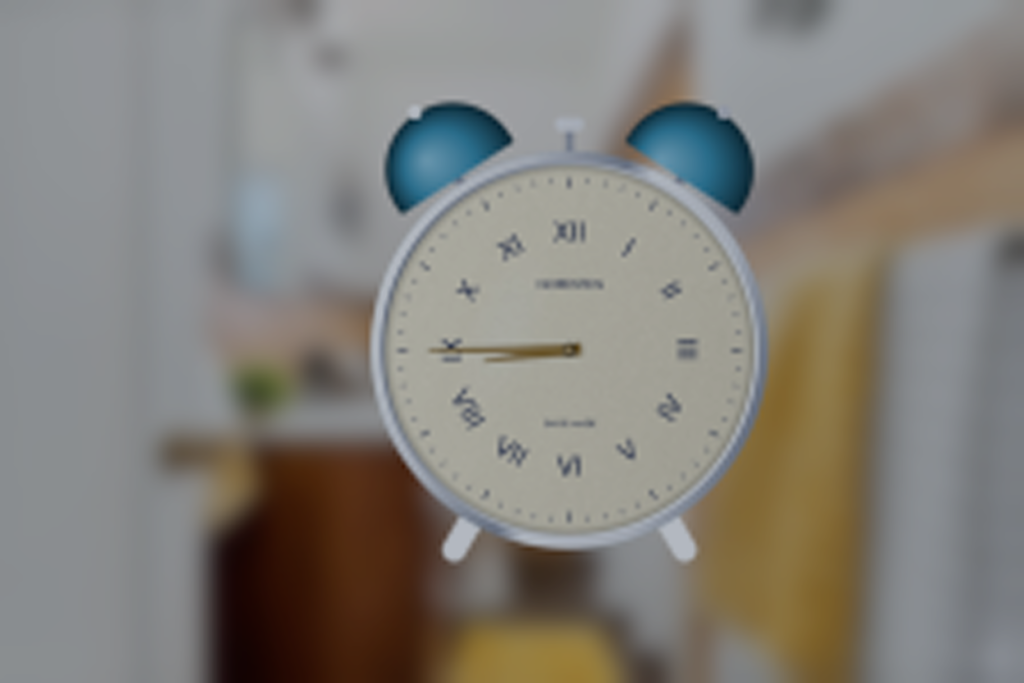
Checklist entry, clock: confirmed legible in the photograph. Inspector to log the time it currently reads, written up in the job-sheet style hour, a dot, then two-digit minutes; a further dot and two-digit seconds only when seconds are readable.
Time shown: 8.45
